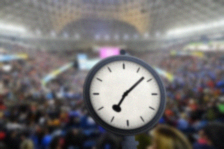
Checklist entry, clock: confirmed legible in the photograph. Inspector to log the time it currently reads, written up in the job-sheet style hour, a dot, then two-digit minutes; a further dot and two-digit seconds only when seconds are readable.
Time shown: 7.08
